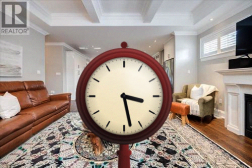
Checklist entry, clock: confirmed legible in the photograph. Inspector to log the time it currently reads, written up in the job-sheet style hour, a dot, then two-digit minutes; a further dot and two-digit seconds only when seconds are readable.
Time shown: 3.28
